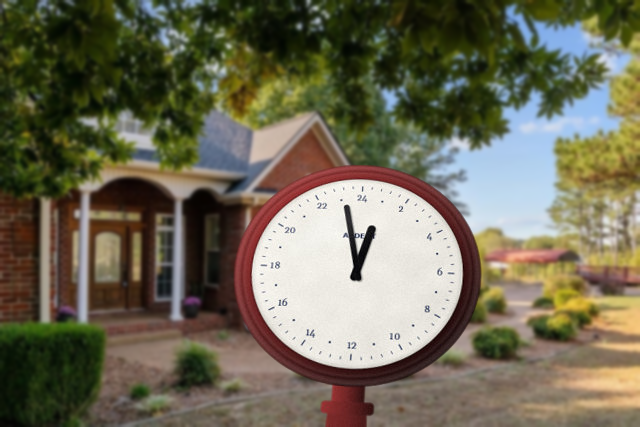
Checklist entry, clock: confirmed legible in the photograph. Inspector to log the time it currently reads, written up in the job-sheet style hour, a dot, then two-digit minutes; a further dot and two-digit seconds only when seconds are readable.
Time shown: 0.58
